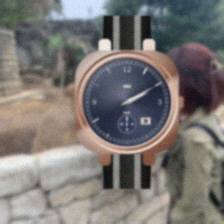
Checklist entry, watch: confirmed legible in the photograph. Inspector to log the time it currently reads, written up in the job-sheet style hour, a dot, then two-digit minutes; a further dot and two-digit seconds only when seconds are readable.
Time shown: 2.10
